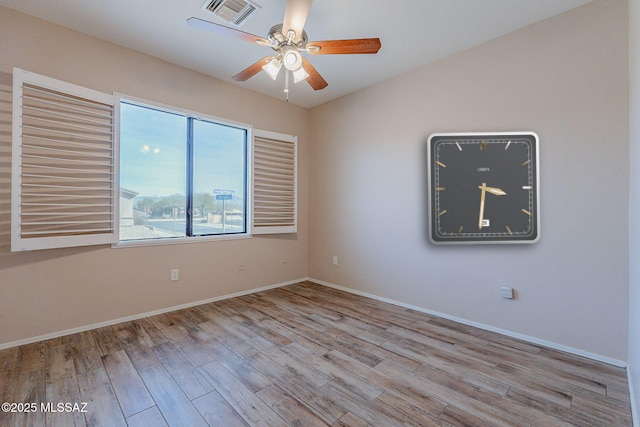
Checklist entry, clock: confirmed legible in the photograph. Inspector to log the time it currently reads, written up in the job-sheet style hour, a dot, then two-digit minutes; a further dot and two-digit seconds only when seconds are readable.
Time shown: 3.31
